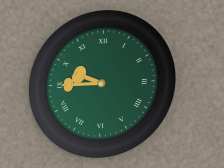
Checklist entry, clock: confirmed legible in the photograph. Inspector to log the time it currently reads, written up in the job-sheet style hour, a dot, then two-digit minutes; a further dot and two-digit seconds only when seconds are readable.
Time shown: 9.45
